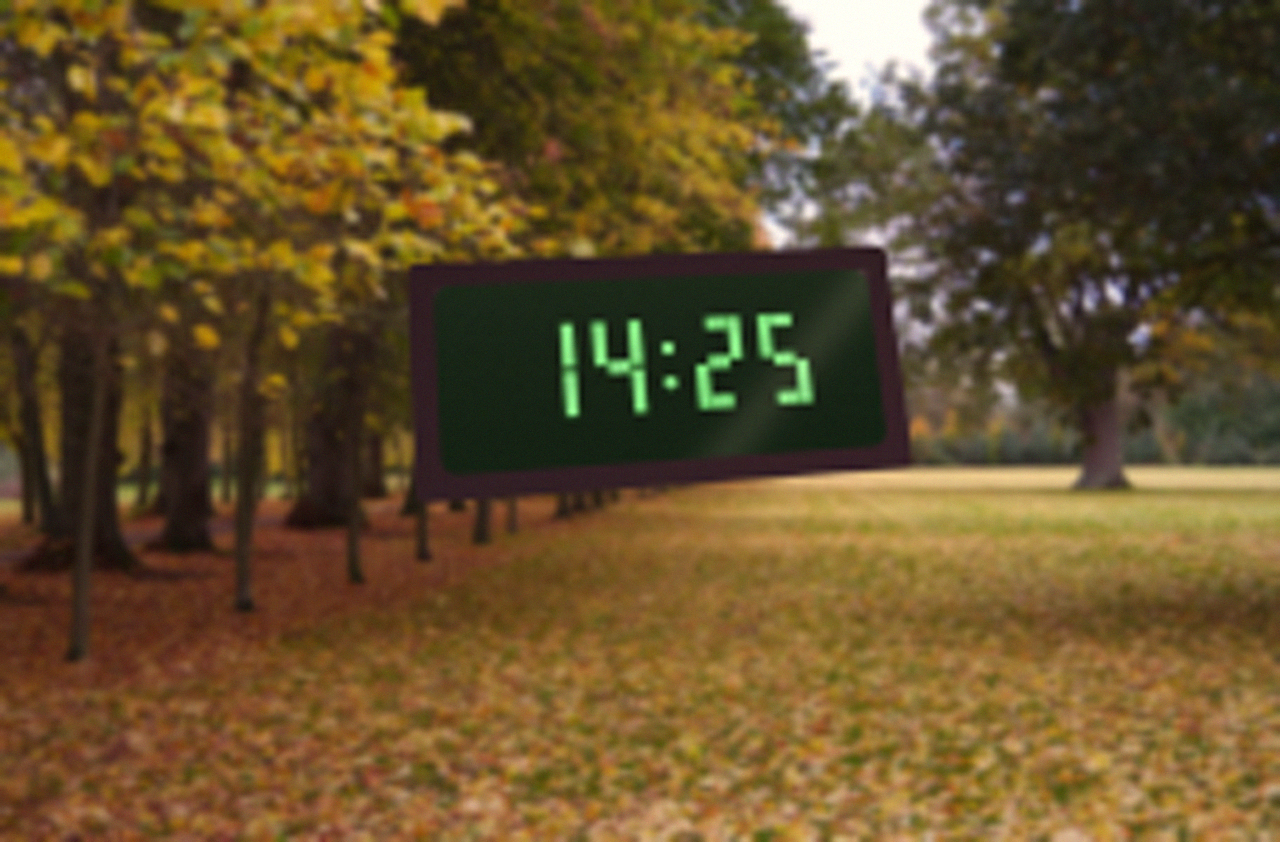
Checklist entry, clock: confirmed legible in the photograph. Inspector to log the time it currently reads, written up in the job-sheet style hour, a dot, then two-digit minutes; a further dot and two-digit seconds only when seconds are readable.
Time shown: 14.25
